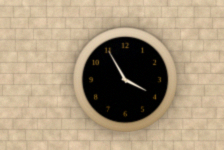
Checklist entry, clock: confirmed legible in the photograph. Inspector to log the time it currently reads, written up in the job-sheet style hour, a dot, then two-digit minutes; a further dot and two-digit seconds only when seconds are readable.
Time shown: 3.55
